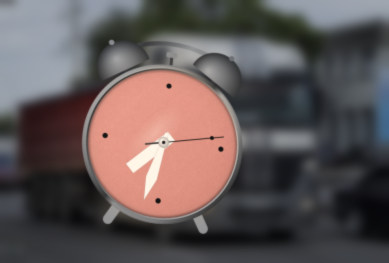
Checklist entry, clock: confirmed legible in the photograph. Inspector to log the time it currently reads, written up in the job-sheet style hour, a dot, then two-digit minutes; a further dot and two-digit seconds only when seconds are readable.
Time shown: 7.32.13
